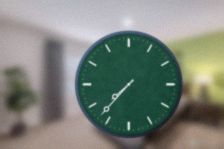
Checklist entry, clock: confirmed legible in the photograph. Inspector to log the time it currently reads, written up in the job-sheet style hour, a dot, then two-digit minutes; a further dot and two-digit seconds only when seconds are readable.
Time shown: 7.37
